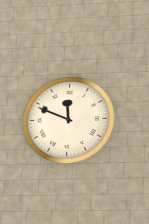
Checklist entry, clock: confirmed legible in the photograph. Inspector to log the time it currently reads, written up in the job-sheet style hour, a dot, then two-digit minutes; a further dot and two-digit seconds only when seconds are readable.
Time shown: 11.49
